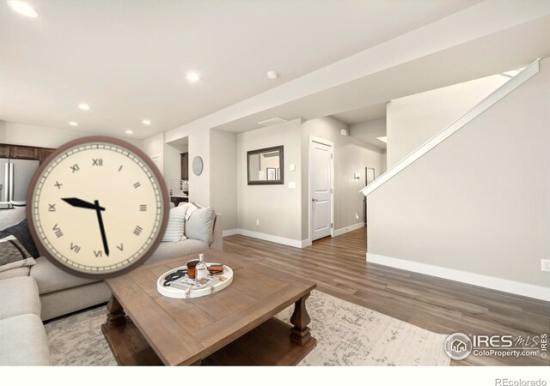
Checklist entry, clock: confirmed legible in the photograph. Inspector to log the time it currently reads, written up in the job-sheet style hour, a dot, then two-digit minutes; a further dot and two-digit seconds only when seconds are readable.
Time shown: 9.28
